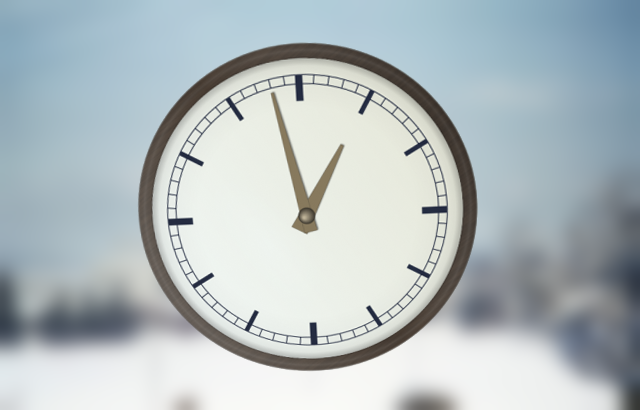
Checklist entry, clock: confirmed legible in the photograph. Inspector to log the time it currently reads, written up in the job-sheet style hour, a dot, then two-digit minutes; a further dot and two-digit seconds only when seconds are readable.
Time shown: 12.58
